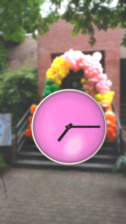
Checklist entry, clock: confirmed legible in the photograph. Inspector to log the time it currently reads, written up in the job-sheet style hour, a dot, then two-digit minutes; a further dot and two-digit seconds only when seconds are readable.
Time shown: 7.15
